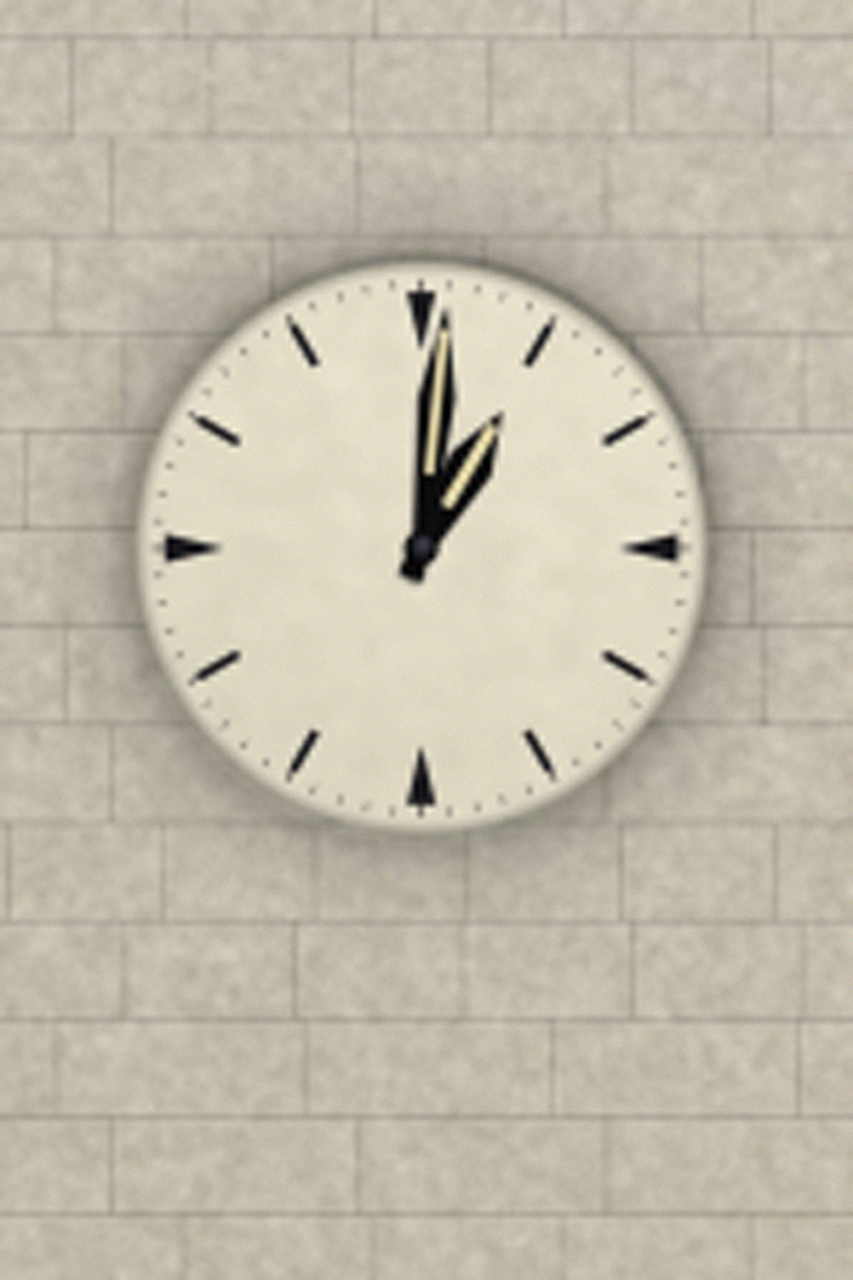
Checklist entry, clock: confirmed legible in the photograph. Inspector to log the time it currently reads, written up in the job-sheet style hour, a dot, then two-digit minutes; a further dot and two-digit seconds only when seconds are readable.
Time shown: 1.01
